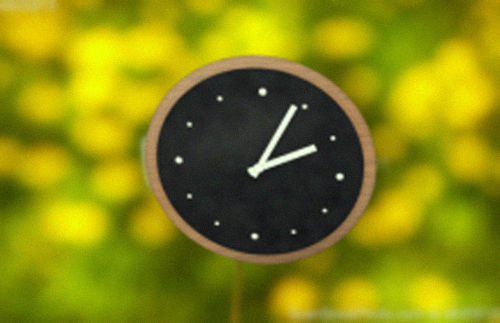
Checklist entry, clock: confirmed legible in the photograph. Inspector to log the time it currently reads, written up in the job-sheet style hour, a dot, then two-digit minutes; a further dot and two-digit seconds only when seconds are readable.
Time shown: 2.04
